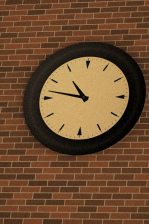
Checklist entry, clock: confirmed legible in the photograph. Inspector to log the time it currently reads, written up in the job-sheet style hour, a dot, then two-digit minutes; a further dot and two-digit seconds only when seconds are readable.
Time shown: 10.47
